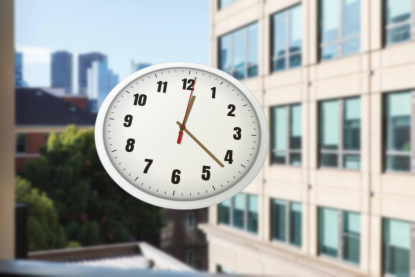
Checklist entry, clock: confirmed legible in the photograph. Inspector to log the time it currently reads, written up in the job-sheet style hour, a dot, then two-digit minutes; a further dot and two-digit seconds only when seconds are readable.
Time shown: 12.22.01
